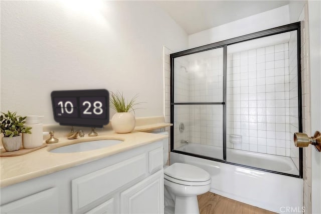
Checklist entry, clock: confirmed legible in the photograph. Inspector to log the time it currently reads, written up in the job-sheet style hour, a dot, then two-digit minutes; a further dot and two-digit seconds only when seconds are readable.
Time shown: 10.28
